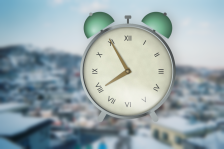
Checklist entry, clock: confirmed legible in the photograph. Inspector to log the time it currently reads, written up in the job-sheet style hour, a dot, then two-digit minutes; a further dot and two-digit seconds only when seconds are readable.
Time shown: 7.55
